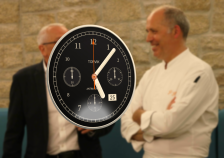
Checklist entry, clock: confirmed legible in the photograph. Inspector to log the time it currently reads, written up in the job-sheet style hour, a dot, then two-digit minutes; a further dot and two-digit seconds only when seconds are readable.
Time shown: 5.07
